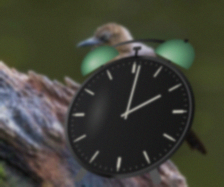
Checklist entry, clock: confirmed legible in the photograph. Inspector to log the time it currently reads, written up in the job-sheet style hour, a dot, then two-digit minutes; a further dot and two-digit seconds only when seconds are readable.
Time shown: 2.01
